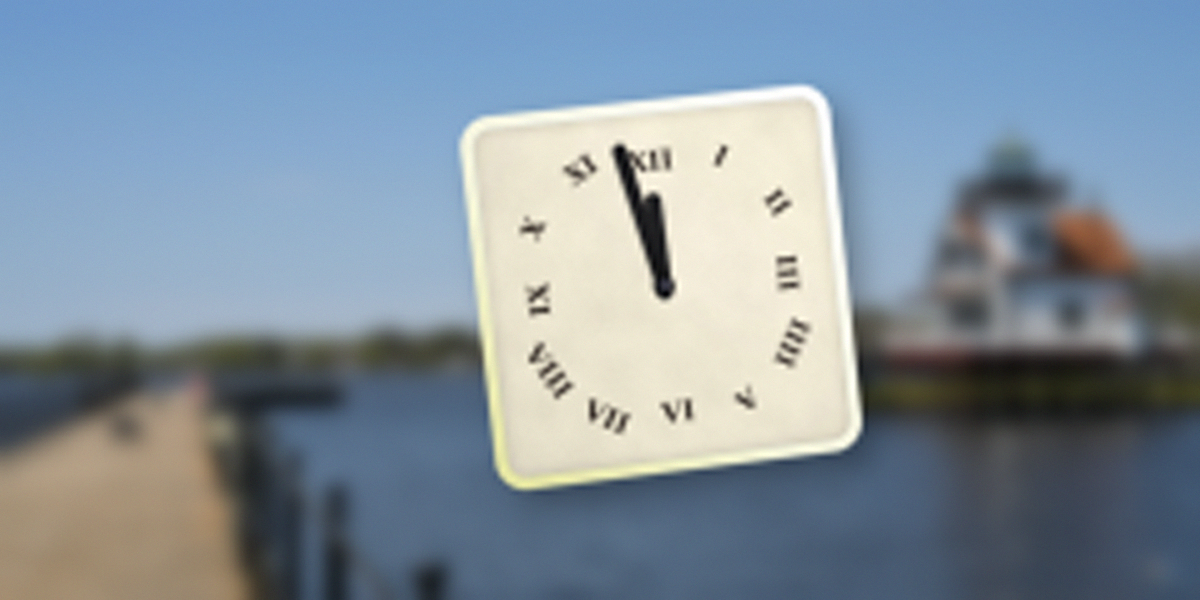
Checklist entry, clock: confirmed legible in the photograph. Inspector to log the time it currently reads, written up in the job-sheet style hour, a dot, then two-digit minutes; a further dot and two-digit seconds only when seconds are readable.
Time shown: 11.58
